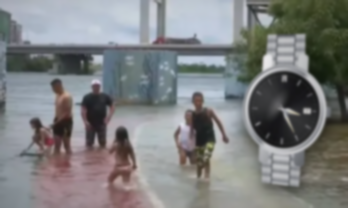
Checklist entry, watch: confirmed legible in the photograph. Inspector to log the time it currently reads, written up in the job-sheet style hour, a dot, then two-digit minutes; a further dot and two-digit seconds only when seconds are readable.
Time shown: 3.25
